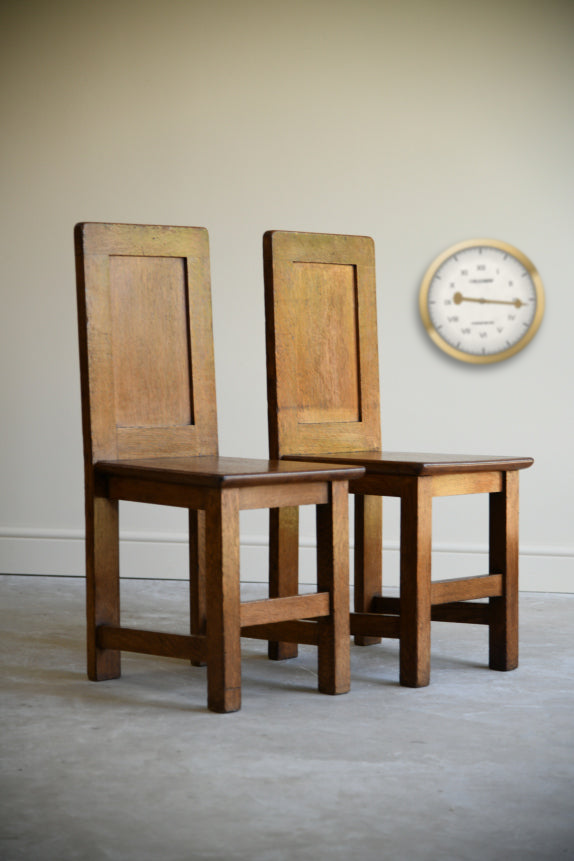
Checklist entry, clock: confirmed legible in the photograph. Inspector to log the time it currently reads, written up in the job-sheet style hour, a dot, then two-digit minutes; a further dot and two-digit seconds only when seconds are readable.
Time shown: 9.16
